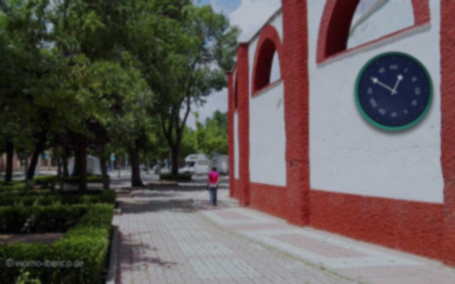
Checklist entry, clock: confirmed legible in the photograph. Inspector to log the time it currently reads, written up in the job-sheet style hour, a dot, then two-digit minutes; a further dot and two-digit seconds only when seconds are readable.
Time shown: 12.50
